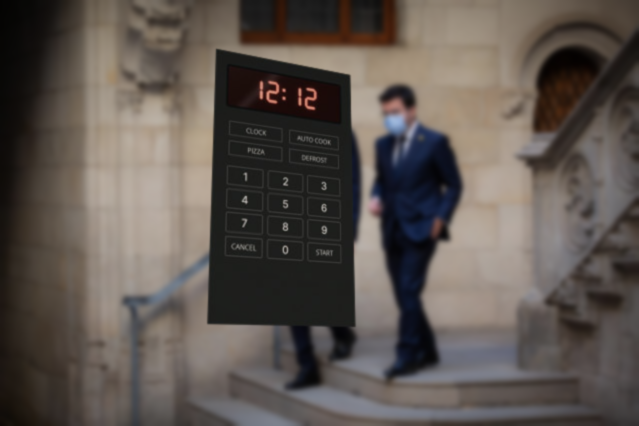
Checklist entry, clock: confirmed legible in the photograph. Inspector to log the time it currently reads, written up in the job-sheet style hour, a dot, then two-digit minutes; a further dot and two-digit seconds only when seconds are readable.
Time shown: 12.12
